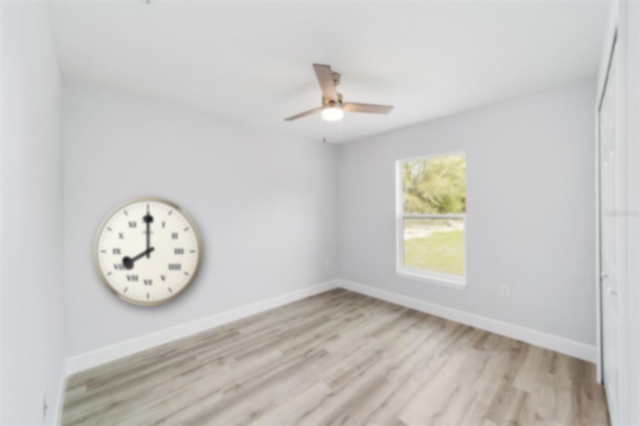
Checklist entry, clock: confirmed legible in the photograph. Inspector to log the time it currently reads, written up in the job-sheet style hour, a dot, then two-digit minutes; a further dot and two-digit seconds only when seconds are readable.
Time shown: 8.00
